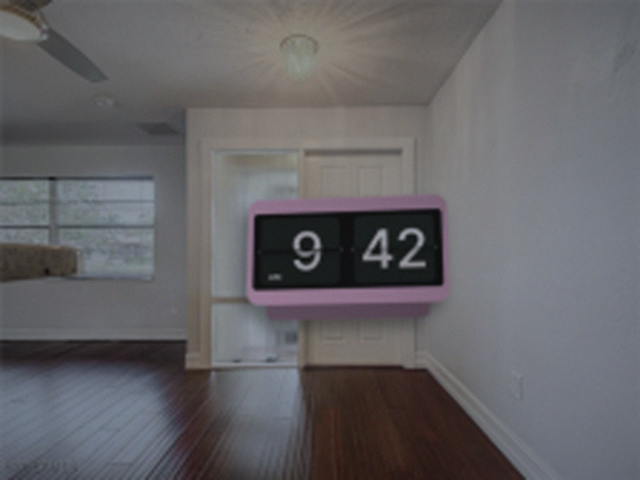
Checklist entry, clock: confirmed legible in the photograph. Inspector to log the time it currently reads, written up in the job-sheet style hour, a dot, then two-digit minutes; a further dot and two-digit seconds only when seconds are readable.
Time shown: 9.42
